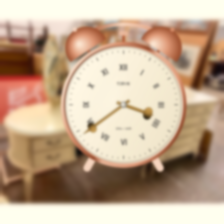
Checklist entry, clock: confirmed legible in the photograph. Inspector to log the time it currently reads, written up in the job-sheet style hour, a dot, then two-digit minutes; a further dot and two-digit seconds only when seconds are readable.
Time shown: 3.39
